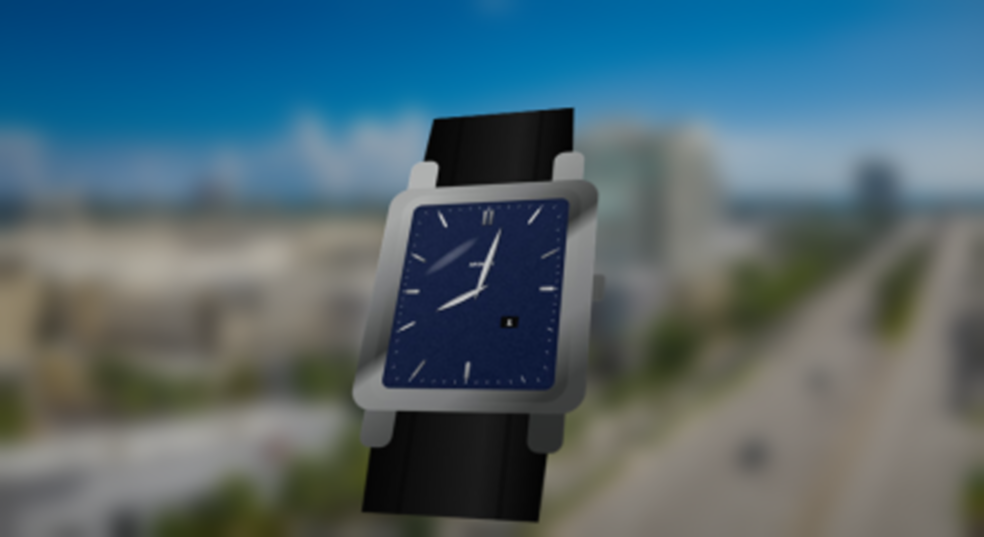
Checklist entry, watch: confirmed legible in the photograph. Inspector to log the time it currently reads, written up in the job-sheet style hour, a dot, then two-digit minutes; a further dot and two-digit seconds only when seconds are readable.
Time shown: 8.02
